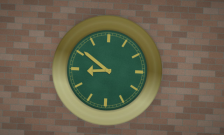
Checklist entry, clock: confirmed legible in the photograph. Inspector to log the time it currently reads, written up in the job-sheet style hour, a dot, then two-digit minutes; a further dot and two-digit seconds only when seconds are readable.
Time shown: 8.51
